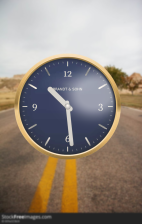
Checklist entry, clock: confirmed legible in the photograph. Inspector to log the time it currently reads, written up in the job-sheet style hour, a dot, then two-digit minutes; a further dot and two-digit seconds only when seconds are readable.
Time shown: 10.29
